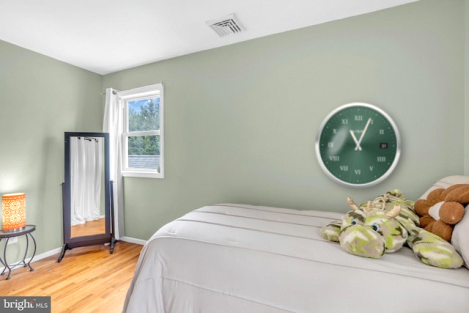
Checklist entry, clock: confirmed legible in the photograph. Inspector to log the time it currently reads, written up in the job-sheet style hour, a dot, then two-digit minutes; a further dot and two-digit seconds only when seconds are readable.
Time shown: 11.04
